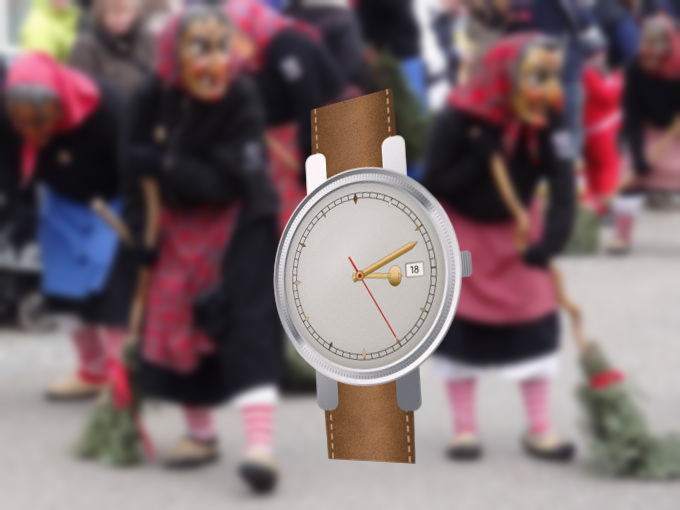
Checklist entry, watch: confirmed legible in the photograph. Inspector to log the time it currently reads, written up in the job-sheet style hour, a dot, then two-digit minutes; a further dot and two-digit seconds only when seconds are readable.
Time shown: 3.11.25
